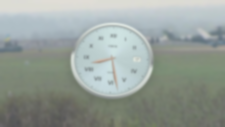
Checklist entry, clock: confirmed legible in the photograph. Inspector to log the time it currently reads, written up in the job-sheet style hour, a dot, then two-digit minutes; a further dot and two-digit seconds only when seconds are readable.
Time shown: 8.28
